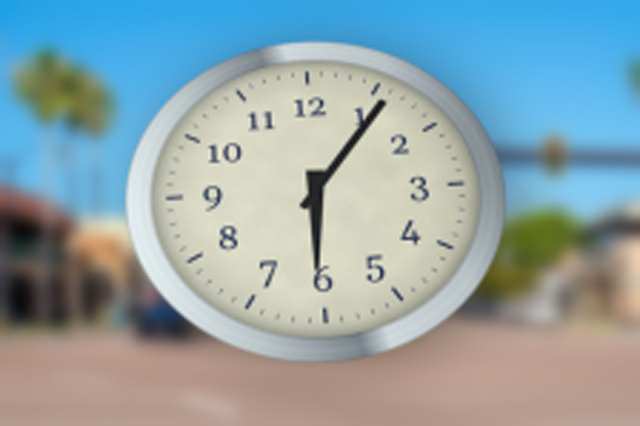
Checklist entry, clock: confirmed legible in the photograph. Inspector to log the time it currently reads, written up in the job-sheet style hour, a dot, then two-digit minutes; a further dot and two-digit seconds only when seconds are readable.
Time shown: 6.06
